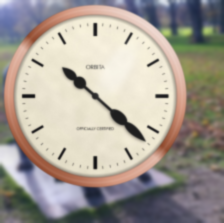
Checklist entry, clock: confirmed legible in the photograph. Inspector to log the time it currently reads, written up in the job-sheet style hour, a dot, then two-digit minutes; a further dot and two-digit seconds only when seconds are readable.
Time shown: 10.22
